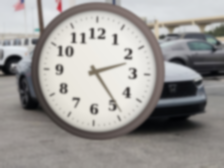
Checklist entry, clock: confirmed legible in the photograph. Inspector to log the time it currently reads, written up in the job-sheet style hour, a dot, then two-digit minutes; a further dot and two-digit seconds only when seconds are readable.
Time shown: 2.24
